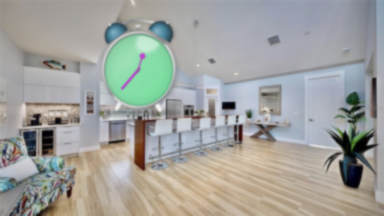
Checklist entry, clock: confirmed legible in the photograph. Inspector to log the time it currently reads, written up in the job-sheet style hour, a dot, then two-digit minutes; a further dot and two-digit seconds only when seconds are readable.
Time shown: 12.37
